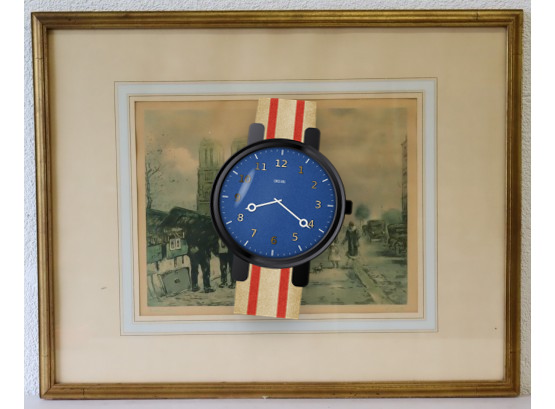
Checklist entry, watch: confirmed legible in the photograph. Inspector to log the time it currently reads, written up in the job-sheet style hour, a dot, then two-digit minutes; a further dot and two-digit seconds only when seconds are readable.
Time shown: 8.21
